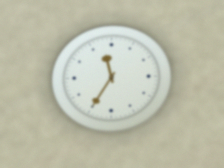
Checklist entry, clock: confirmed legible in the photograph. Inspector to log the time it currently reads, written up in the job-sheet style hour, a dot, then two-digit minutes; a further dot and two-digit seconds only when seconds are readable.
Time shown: 11.35
